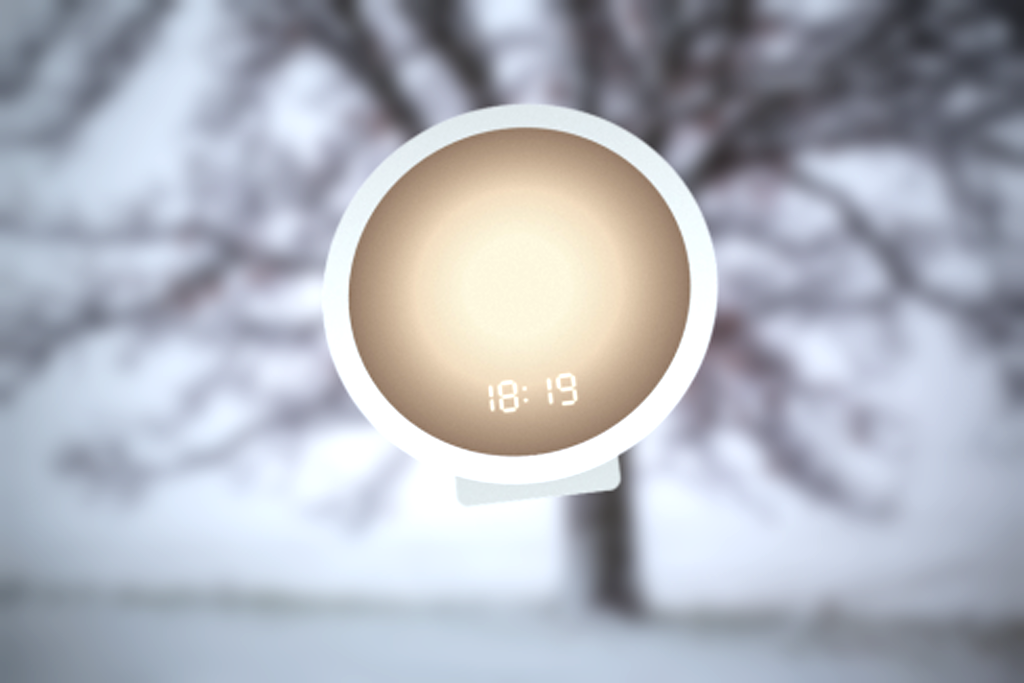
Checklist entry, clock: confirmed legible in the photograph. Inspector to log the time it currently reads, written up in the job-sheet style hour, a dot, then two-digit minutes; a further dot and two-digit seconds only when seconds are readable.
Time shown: 18.19
